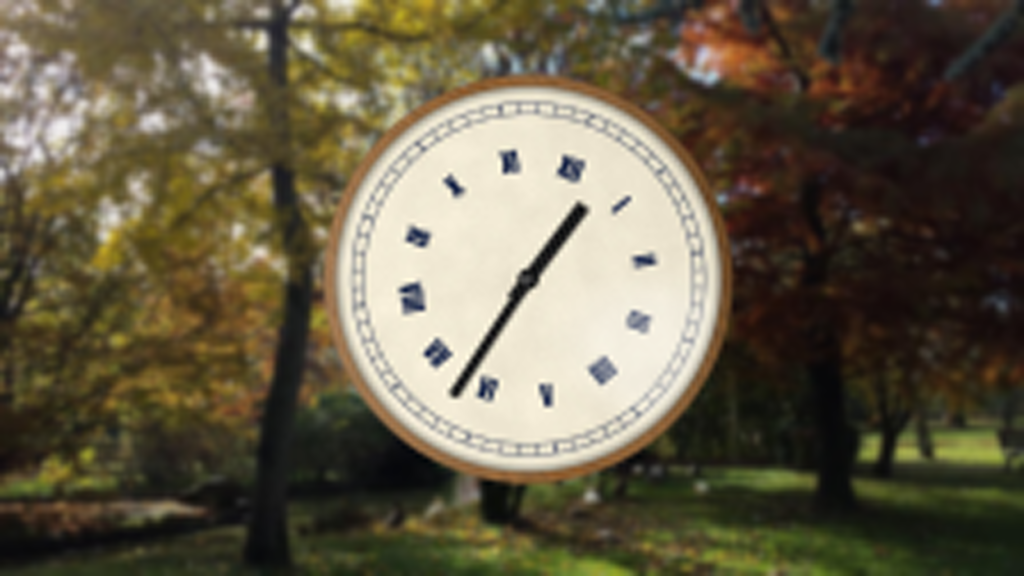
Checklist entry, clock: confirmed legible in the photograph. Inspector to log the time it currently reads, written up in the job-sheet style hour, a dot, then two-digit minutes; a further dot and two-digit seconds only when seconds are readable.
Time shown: 12.32
